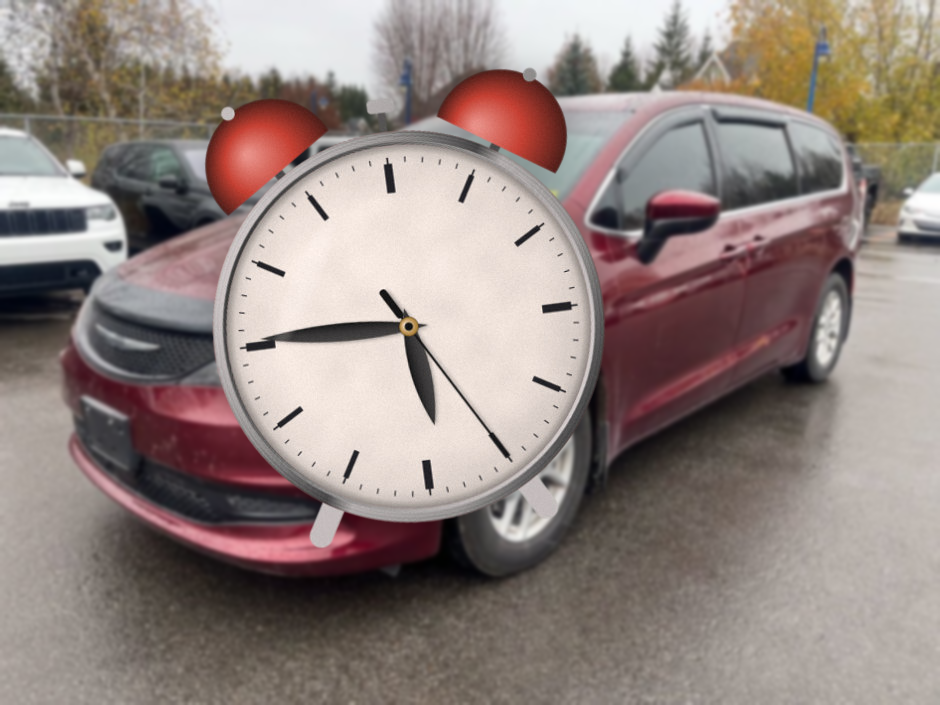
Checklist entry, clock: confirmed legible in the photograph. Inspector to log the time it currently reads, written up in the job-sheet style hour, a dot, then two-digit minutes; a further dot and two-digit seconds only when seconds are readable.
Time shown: 5.45.25
